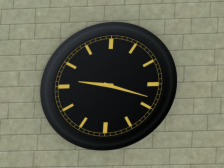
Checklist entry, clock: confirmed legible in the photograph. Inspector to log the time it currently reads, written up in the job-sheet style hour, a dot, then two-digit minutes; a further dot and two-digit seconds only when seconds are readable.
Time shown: 9.18
